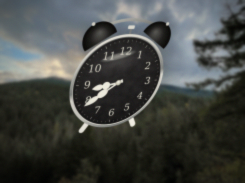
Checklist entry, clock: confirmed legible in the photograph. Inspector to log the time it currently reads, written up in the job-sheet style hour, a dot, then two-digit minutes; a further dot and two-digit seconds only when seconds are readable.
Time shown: 8.39
